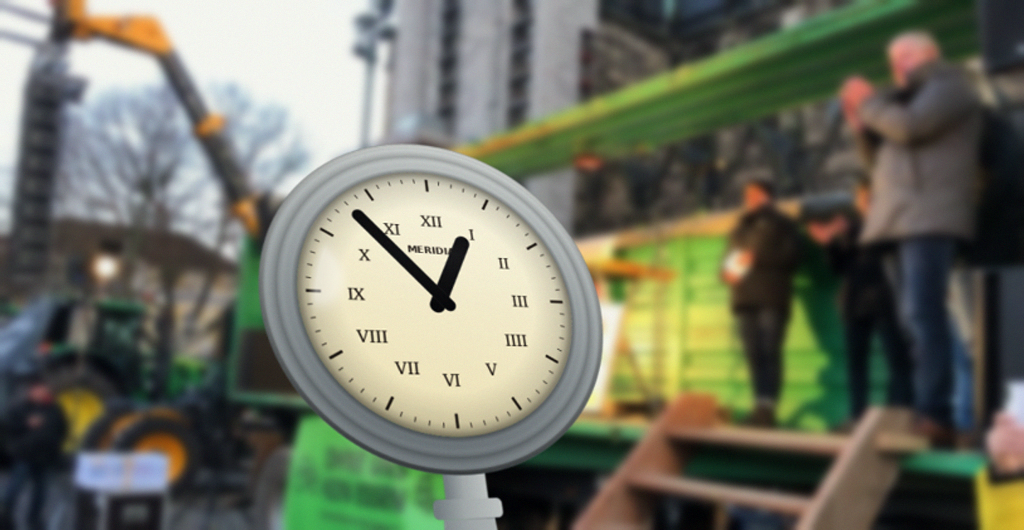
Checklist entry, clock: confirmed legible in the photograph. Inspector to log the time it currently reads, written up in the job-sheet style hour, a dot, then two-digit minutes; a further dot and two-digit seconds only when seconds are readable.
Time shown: 12.53
